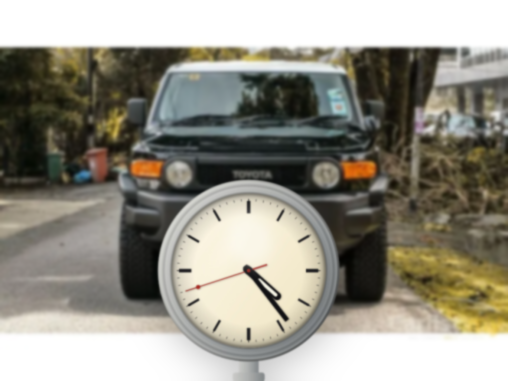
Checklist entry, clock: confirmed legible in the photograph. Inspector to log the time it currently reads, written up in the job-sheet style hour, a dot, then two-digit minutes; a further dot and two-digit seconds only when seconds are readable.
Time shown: 4.23.42
